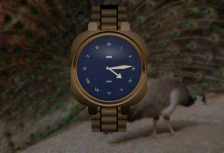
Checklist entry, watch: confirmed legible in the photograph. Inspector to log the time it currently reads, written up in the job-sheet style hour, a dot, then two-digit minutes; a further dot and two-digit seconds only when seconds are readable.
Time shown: 4.14
